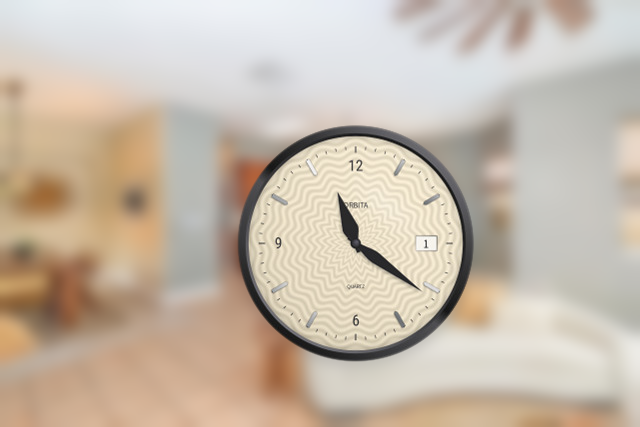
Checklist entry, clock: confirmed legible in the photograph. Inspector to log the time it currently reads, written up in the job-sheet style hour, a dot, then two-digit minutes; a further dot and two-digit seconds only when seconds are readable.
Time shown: 11.21
